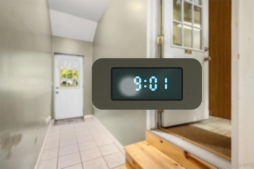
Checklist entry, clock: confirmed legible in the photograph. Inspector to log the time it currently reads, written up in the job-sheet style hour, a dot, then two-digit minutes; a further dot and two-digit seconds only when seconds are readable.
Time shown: 9.01
